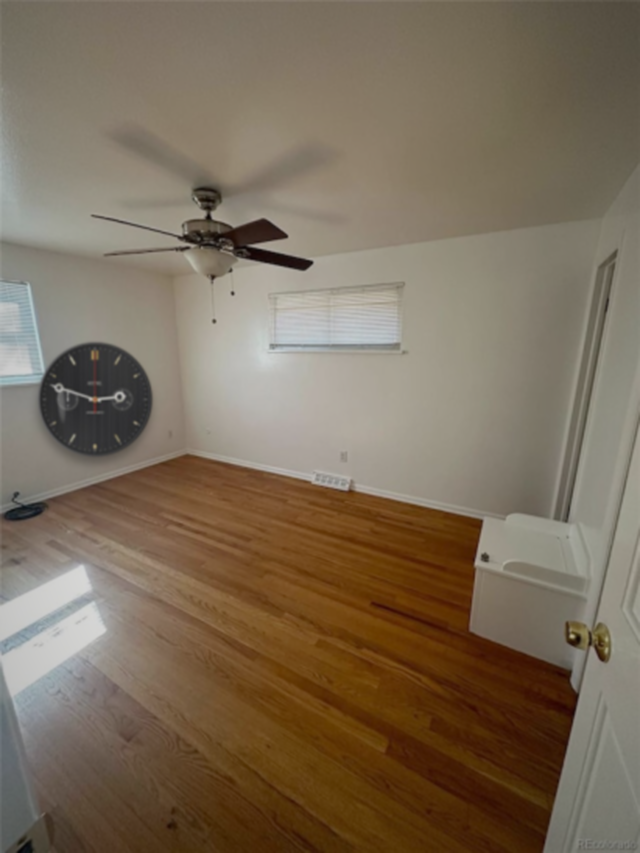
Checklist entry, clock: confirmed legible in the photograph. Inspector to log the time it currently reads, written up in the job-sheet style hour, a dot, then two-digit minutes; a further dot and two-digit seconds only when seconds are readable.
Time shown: 2.48
